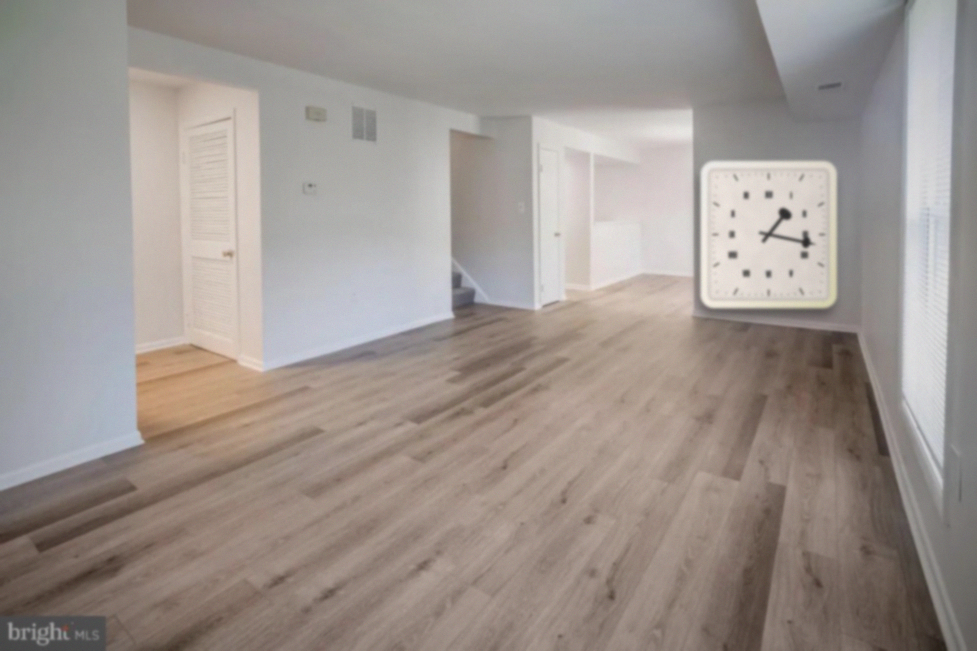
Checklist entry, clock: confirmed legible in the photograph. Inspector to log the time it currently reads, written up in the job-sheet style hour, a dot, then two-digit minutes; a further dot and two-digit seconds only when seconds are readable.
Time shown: 1.17
